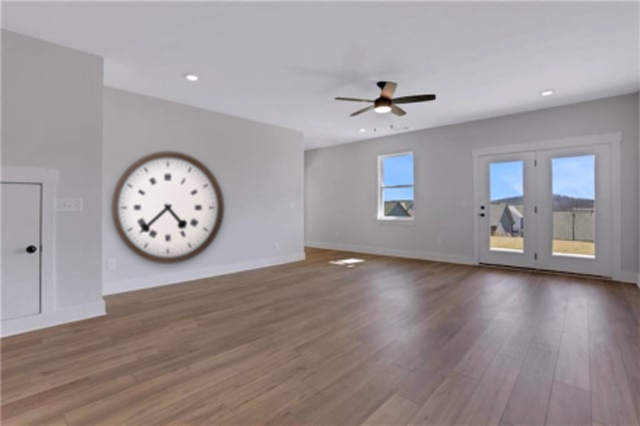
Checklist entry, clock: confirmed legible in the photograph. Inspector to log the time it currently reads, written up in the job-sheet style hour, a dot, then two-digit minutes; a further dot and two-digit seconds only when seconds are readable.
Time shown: 4.38
